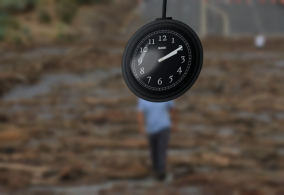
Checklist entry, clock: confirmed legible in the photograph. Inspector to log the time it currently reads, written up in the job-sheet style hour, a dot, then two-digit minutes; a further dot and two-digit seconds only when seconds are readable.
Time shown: 2.10
